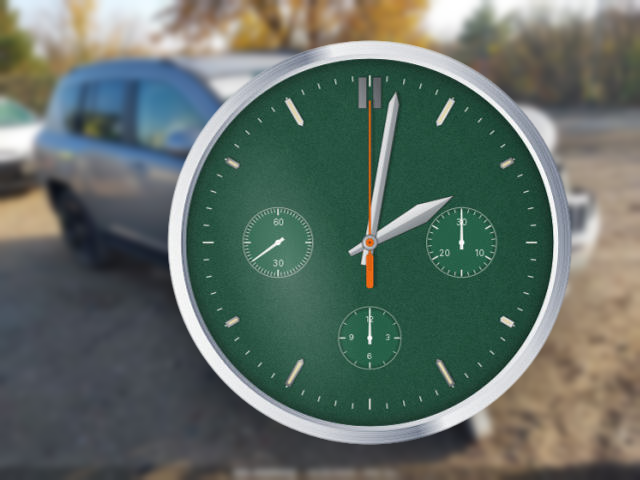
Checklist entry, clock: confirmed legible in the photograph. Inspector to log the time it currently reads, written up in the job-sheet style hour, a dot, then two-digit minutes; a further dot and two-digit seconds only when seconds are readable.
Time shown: 2.01.39
